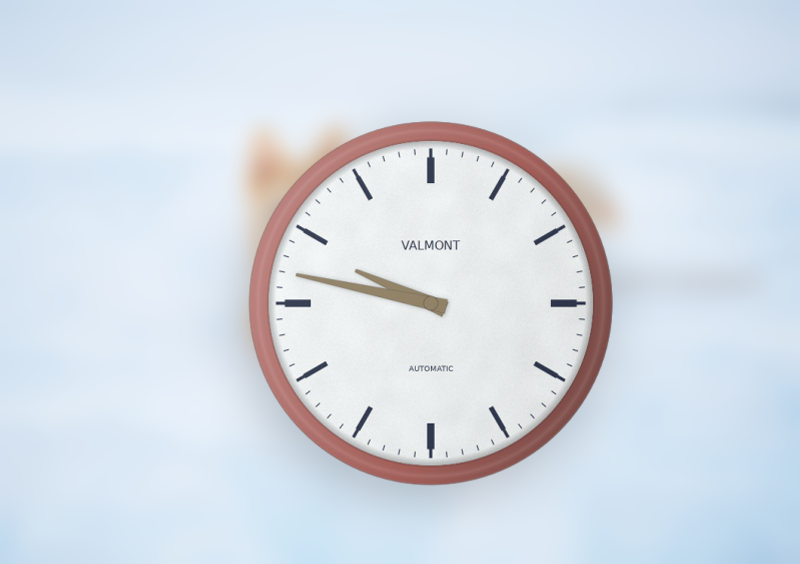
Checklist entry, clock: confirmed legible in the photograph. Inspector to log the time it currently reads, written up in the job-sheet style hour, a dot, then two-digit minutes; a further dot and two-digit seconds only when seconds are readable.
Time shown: 9.47
